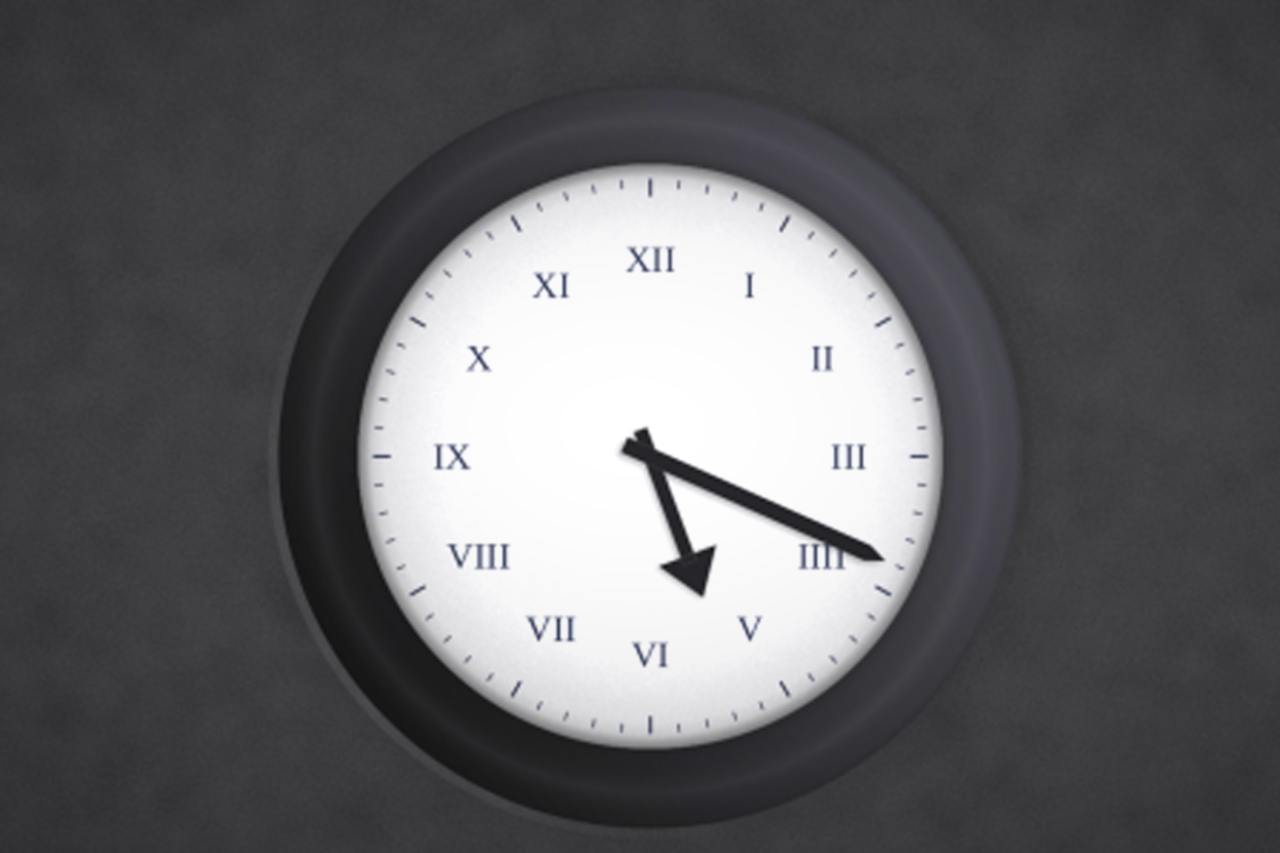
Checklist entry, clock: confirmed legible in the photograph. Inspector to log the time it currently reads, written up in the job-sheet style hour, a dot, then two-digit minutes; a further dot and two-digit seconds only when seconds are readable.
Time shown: 5.19
